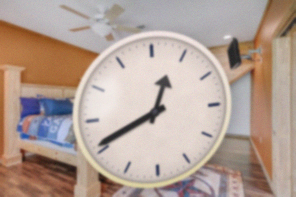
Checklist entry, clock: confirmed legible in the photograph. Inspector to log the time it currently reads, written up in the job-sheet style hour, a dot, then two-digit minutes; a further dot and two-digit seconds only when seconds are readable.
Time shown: 12.41
